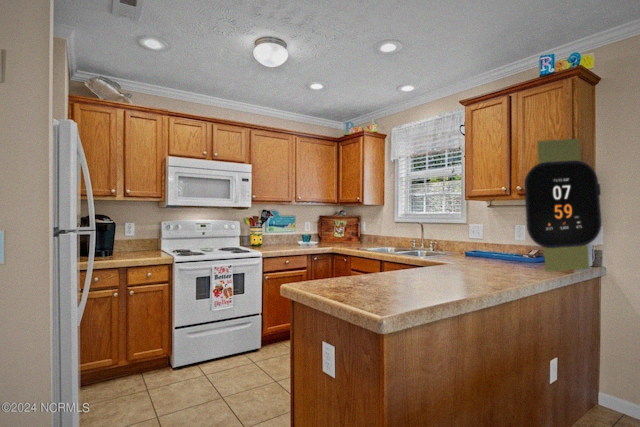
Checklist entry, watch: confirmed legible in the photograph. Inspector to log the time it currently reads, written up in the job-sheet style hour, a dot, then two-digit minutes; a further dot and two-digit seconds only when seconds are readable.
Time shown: 7.59
